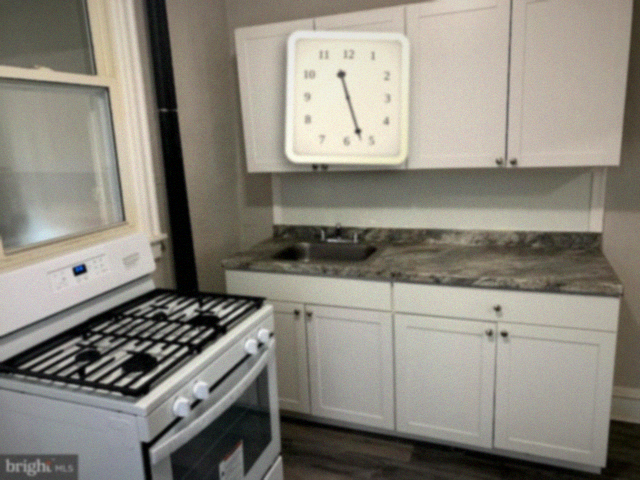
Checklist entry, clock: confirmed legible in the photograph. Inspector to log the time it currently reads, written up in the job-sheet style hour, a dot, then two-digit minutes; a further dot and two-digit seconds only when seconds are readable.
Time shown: 11.27
